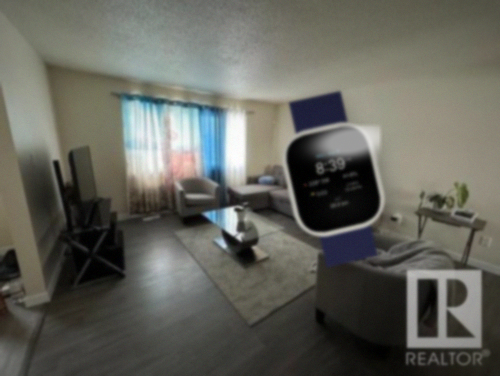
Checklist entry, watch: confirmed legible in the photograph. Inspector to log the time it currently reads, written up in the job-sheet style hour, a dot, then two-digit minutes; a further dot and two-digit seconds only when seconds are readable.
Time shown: 8.39
